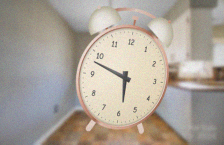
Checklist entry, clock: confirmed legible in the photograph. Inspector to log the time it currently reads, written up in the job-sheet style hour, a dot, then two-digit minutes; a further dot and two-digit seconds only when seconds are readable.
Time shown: 5.48
